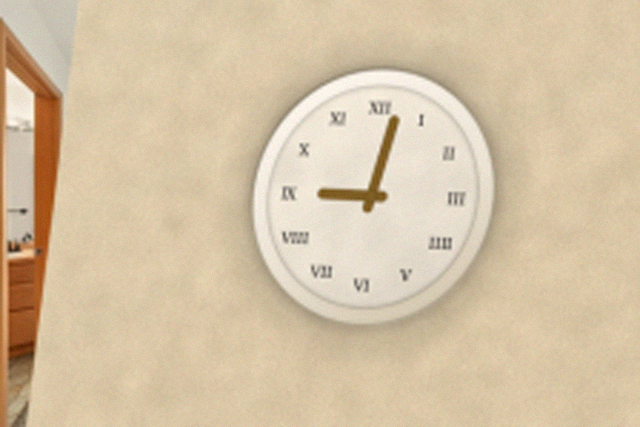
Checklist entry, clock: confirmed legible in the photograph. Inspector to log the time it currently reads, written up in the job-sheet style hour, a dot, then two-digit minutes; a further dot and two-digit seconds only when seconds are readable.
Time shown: 9.02
